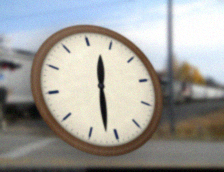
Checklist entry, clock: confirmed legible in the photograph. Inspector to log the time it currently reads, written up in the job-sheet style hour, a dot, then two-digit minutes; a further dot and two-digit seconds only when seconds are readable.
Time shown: 12.32
